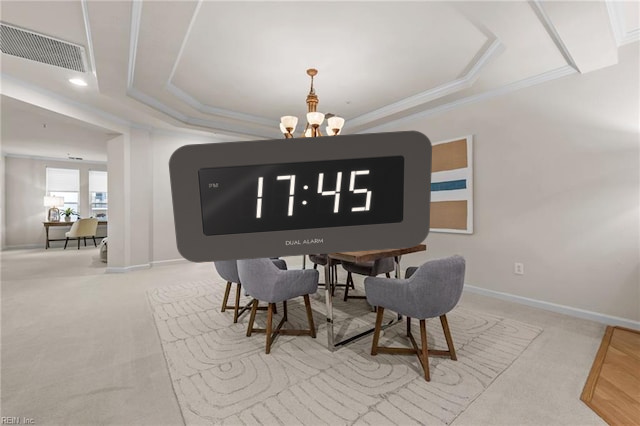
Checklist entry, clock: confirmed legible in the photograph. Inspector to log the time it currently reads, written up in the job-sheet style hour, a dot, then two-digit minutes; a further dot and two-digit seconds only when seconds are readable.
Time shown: 17.45
